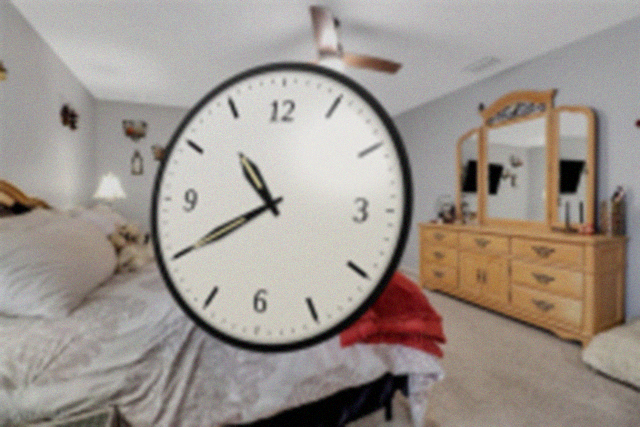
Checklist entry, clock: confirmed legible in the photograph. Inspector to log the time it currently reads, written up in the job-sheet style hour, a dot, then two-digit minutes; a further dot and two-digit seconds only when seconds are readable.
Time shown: 10.40
